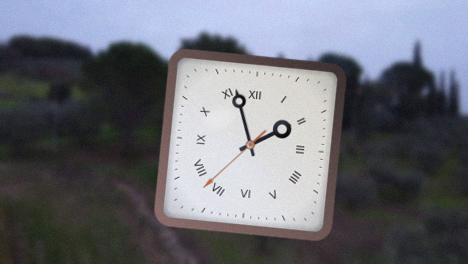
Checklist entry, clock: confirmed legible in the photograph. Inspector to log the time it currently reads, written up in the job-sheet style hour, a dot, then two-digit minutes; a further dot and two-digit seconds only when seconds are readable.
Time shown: 1.56.37
